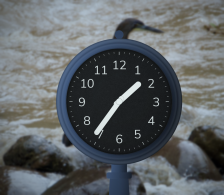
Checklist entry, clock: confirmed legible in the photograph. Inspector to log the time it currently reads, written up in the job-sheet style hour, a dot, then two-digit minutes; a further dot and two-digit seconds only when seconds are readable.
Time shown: 1.36
